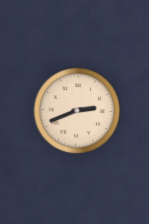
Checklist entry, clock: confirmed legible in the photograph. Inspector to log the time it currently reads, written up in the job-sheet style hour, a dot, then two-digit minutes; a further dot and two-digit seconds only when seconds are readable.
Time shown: 2.41
